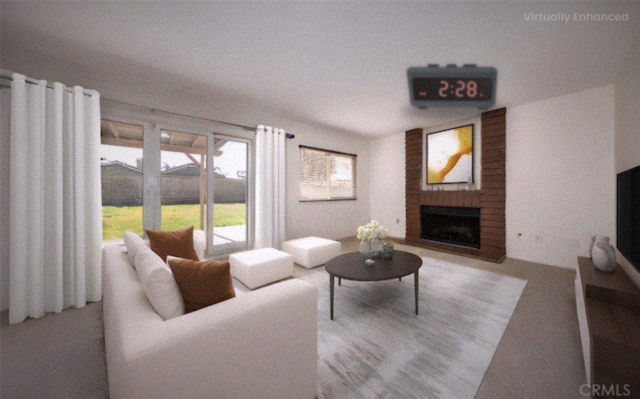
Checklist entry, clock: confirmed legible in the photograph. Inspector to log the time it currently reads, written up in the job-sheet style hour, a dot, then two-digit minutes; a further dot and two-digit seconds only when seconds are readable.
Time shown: 2.28
